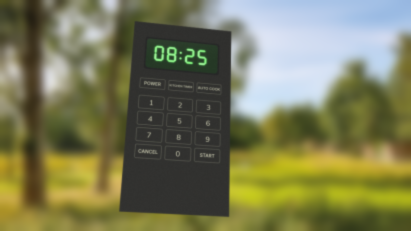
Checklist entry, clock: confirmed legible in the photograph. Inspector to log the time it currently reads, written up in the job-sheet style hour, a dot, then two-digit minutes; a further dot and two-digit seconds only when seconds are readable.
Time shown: 8.25
